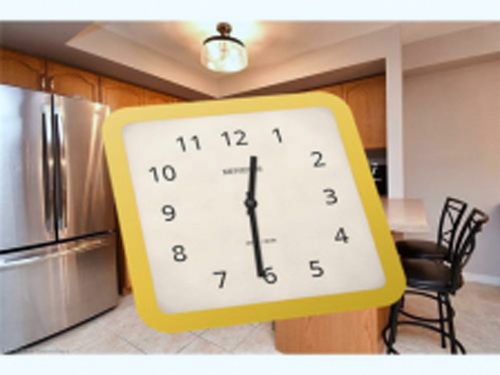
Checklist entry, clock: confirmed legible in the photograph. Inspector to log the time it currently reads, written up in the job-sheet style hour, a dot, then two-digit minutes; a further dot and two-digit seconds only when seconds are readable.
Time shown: 12.31
